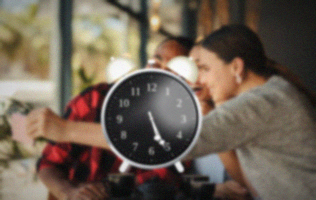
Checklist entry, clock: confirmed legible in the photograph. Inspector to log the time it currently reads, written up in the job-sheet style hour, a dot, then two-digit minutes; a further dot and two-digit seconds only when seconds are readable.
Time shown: 5.26
